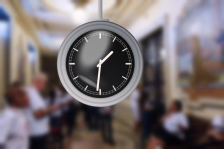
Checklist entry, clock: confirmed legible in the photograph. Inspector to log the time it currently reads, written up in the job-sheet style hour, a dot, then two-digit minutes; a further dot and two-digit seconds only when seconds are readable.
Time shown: 1.31
